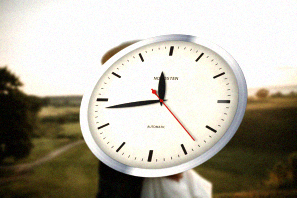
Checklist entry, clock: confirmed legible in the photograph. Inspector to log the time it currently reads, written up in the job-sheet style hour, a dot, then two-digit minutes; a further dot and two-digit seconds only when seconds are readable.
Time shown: 11.43.23
